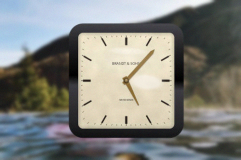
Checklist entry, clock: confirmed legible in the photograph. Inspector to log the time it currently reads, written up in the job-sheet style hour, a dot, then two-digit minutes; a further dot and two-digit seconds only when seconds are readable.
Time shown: 5.07
